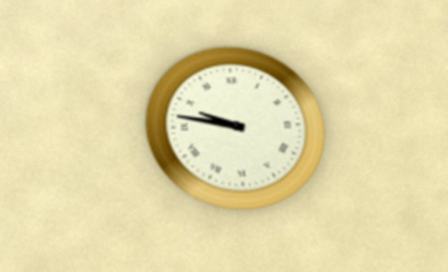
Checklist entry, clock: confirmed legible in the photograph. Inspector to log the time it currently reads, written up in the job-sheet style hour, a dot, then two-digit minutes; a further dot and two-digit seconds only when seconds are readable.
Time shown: 9.47
